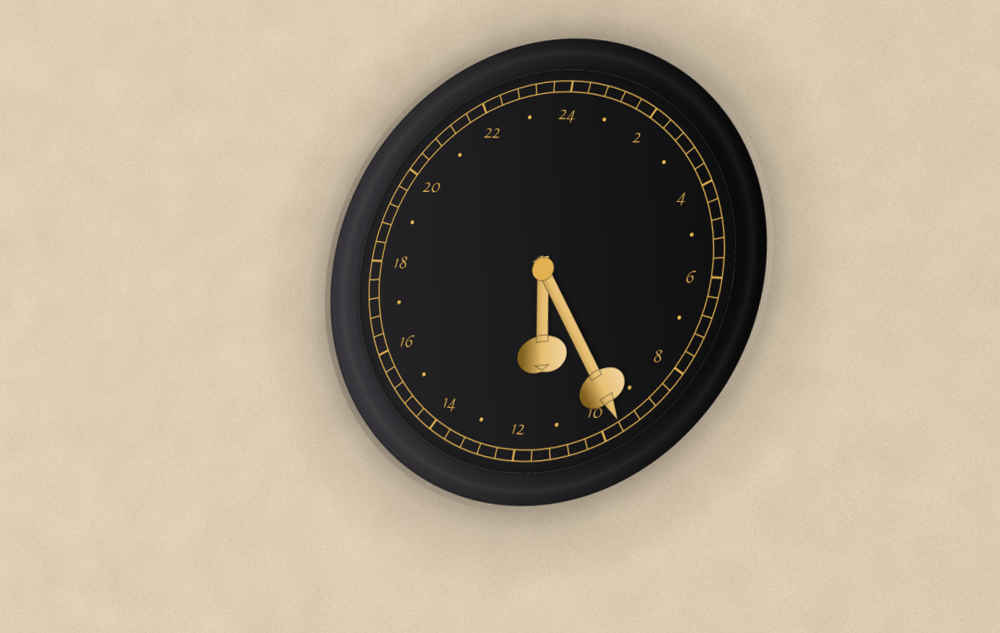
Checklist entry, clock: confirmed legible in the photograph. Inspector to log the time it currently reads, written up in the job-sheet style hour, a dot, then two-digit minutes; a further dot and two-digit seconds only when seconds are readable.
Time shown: 11.24
